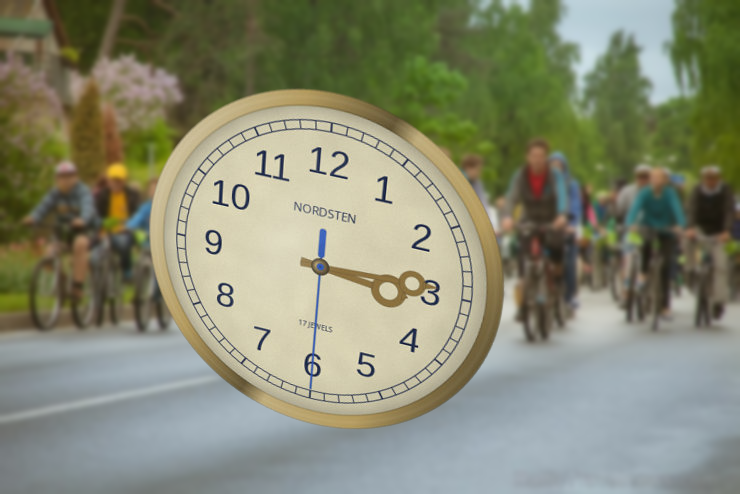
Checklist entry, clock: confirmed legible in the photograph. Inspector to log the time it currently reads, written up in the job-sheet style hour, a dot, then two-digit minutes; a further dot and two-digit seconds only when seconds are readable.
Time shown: 3.14.30
